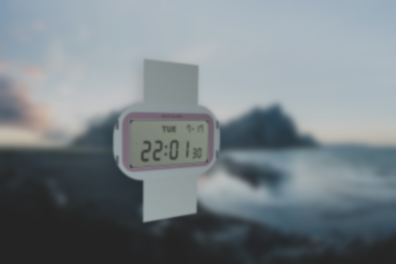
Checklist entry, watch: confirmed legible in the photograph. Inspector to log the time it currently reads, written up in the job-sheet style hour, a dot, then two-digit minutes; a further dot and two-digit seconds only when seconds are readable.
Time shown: 22.01
